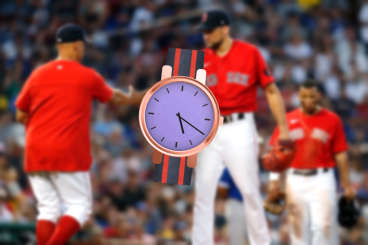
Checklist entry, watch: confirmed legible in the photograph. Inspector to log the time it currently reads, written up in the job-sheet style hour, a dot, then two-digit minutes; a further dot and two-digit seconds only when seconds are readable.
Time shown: 5.20
